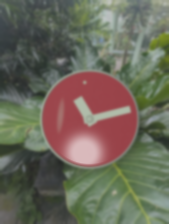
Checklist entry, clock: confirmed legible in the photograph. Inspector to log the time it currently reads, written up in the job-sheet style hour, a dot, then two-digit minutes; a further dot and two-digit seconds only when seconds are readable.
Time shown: 11.14
